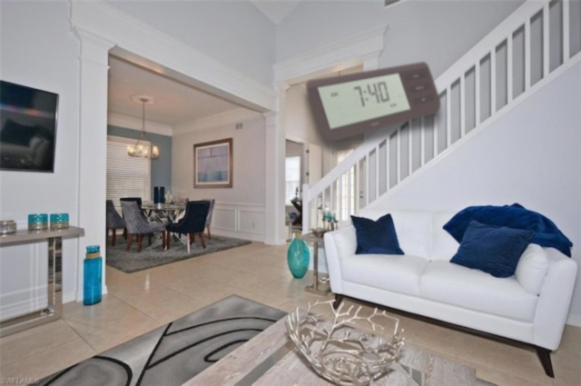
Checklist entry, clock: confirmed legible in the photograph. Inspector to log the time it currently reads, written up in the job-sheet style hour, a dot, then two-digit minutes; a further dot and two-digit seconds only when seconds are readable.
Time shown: 7.40
